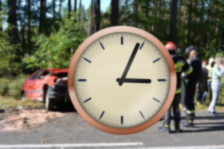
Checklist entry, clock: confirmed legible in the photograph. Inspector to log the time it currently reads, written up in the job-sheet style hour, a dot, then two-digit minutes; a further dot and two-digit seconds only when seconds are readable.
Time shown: 3.04
